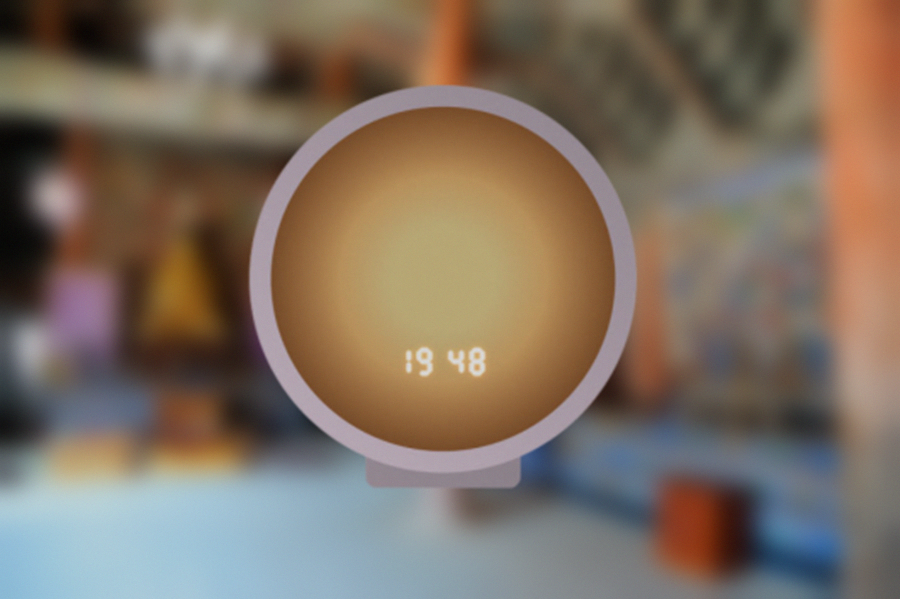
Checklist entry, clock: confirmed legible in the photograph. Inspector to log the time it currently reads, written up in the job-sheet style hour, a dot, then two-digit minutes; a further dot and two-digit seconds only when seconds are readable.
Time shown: 19.48
